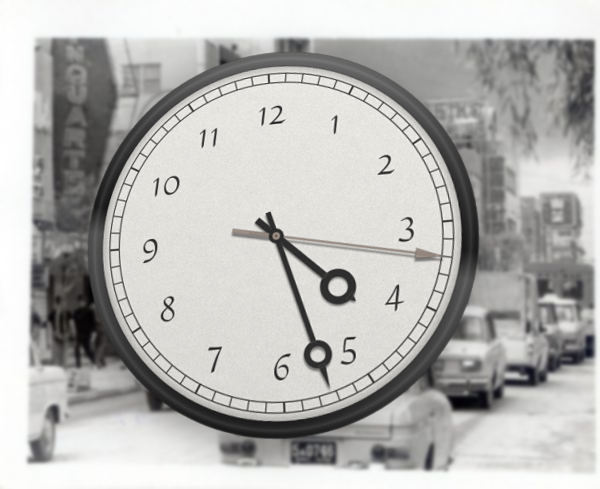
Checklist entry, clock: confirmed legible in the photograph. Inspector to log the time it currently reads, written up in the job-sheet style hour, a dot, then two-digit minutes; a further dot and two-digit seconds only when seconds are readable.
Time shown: 4.27.17
